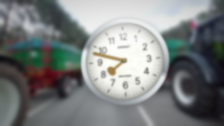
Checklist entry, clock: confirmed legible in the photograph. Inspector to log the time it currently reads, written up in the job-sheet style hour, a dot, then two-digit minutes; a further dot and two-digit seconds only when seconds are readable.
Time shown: 7.48
